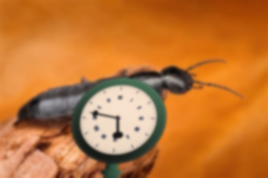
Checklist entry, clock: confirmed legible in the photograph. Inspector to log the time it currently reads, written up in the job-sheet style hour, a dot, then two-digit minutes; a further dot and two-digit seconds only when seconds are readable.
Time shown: 5.47
